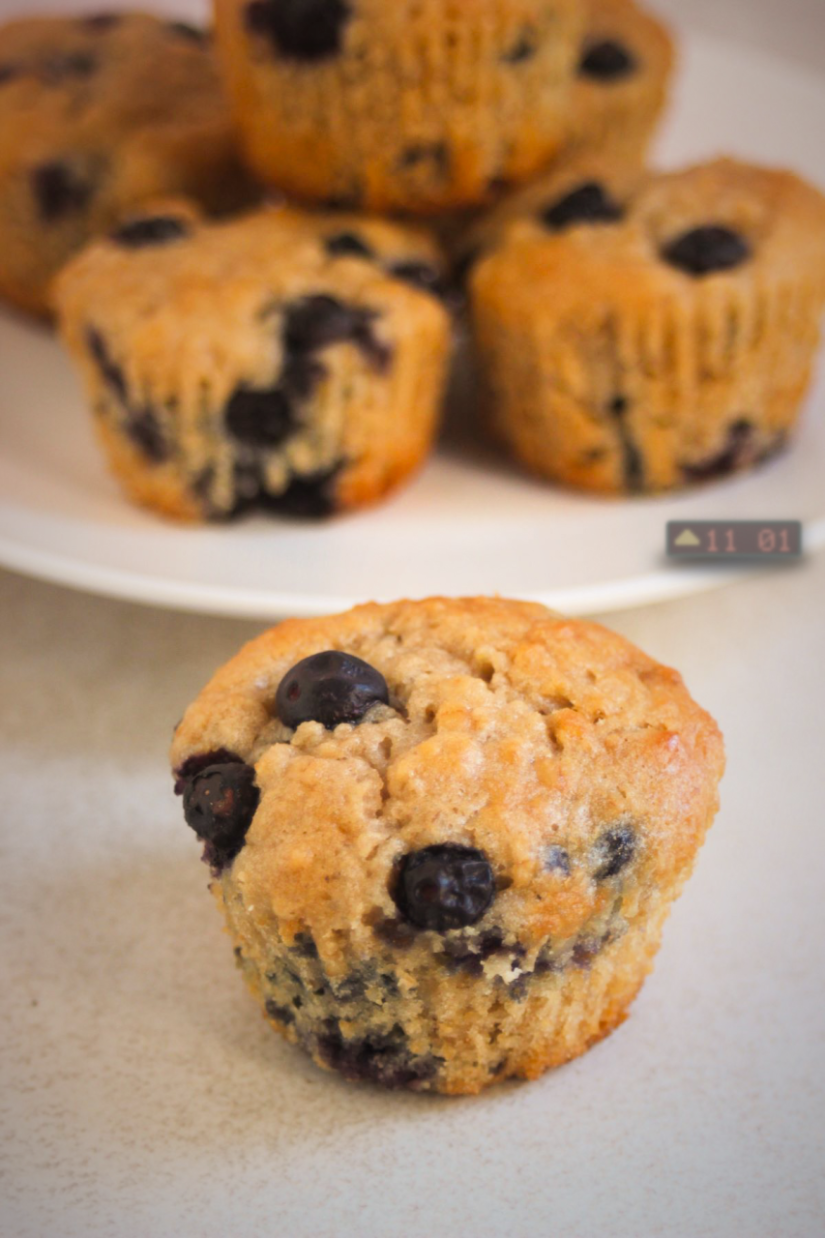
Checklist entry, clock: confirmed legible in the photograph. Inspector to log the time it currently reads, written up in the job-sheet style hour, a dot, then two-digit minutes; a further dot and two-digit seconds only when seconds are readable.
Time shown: 11.01
